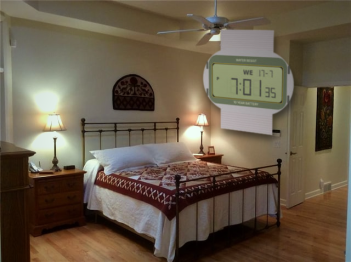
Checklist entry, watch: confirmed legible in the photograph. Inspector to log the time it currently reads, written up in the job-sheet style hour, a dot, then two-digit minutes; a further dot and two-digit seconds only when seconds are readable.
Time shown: 7.01.35
